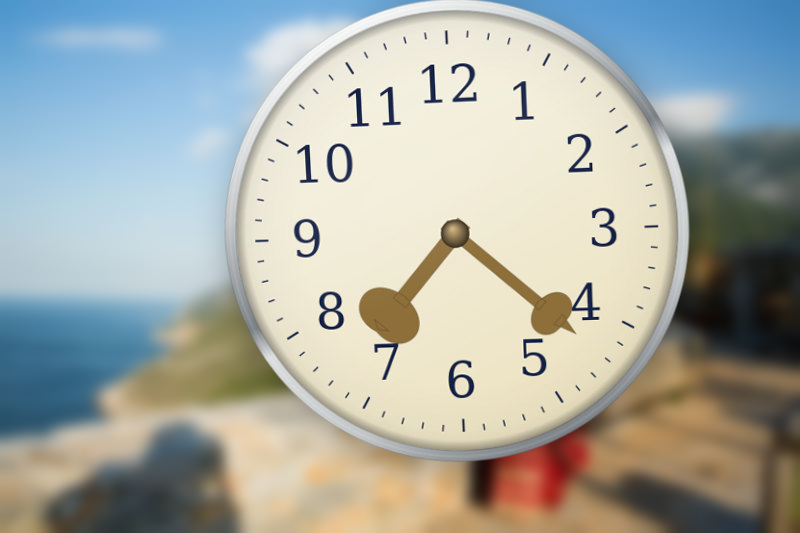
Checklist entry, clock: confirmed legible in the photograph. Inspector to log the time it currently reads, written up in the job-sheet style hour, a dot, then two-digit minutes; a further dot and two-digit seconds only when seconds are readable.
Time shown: 7.22
